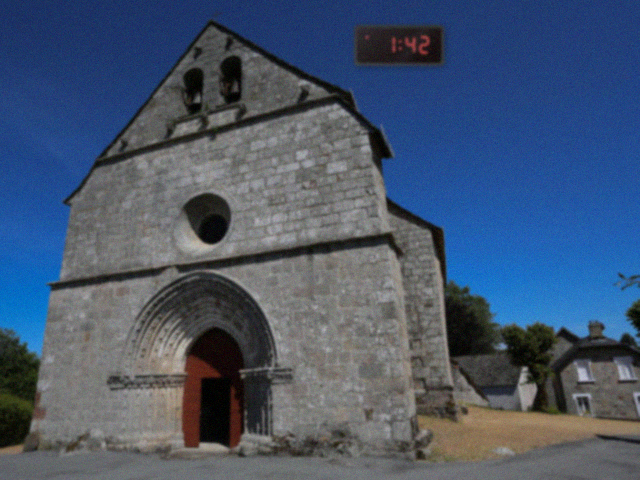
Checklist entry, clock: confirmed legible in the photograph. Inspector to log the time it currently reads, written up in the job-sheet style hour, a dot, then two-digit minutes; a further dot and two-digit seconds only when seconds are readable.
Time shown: 1.42
